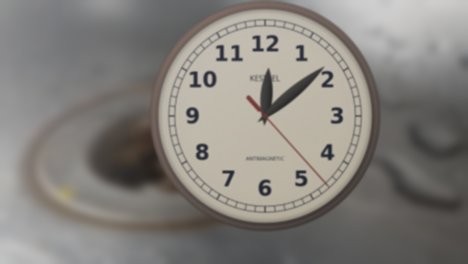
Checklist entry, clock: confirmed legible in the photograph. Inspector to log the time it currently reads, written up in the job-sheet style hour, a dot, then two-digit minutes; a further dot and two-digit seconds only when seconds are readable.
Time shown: 12.08.23
